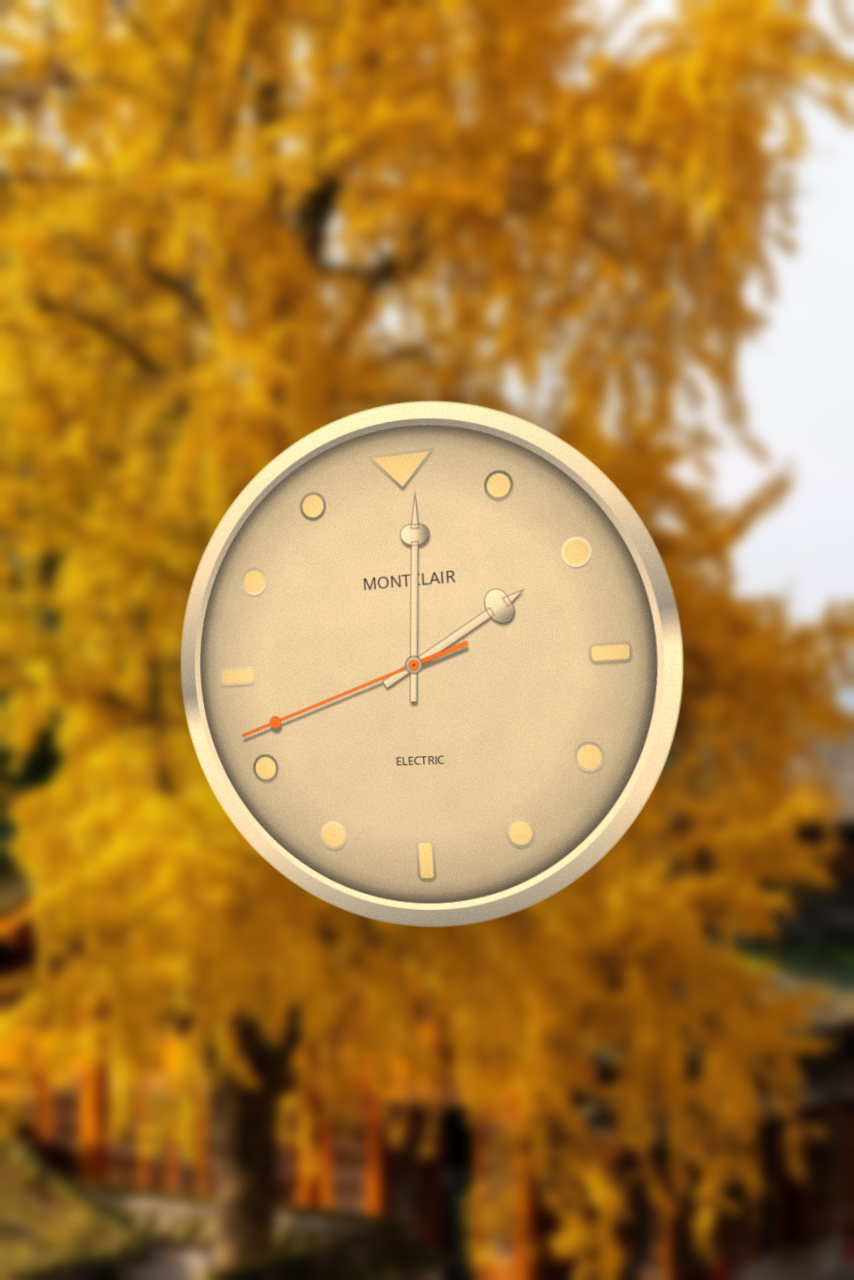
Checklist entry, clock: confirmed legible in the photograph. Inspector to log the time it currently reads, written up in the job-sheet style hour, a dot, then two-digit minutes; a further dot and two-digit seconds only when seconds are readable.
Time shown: 2.00.42
